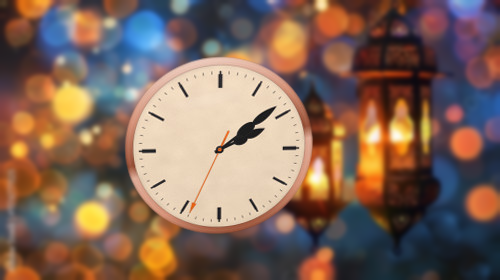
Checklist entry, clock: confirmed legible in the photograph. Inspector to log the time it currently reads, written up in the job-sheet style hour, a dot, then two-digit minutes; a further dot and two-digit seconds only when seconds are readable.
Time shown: 2.08.34
